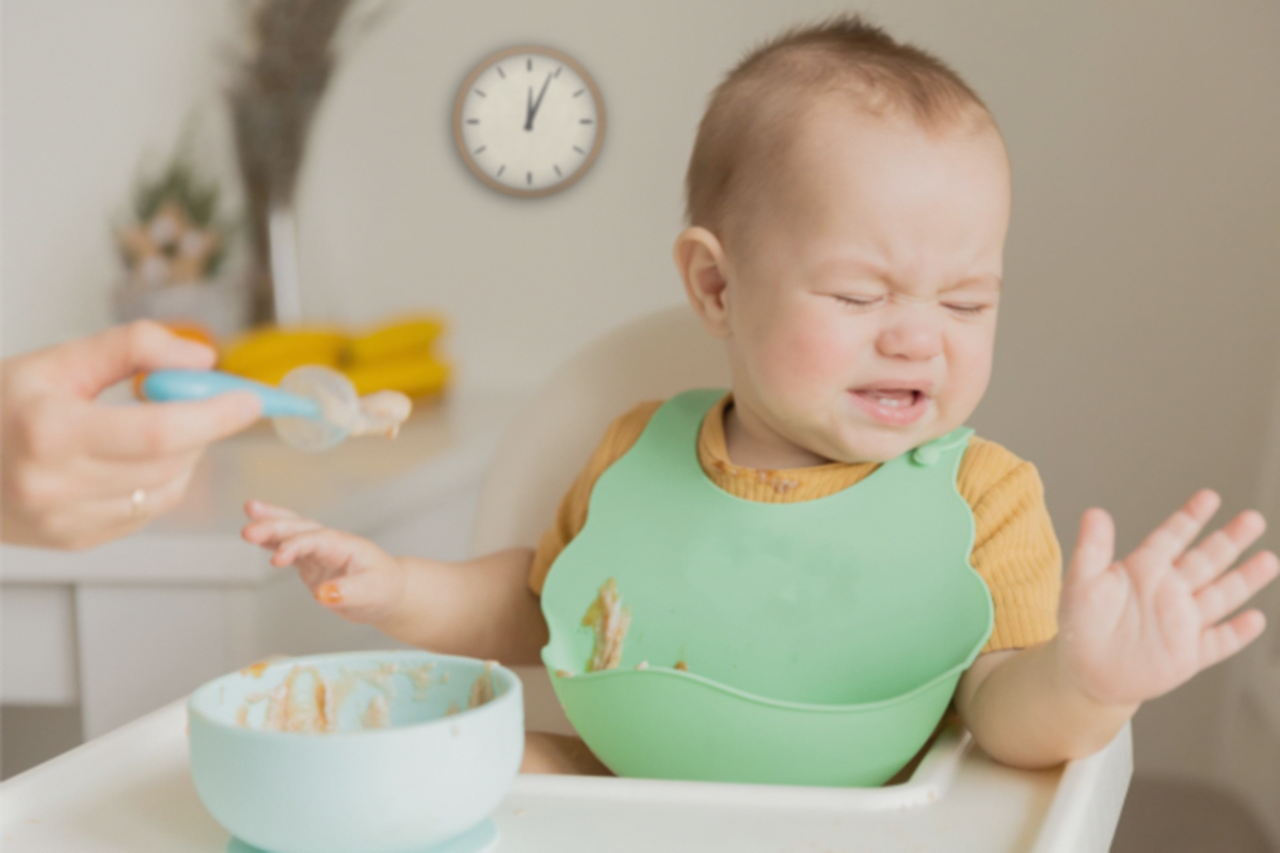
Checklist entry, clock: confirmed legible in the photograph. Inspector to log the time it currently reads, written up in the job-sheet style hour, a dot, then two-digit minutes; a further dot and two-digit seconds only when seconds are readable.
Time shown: 12.04
